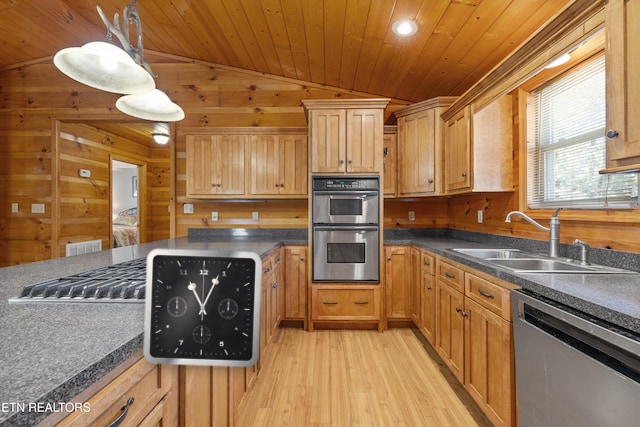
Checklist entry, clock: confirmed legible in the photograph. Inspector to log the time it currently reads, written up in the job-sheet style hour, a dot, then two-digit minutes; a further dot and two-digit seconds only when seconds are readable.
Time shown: 11.04
